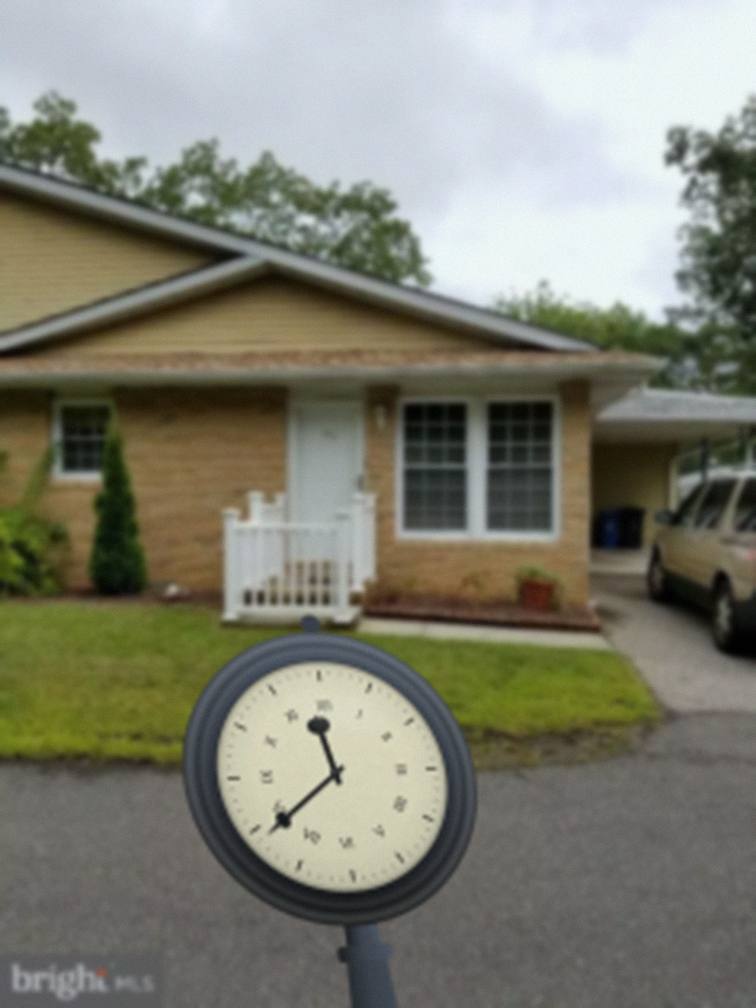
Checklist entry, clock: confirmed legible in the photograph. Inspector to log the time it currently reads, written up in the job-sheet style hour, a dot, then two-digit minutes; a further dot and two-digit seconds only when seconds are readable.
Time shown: 11.39
